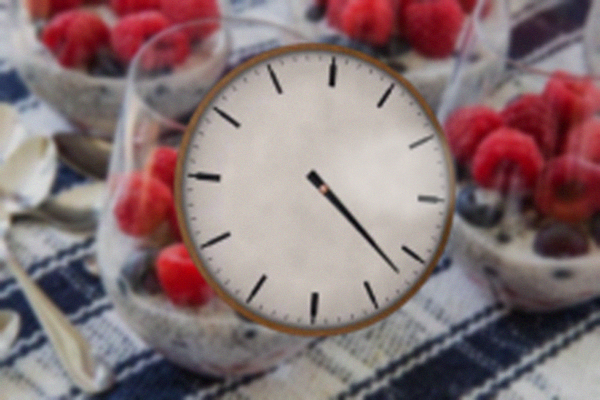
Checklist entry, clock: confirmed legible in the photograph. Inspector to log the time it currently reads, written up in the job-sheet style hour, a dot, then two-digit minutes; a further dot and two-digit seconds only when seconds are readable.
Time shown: 4.22
